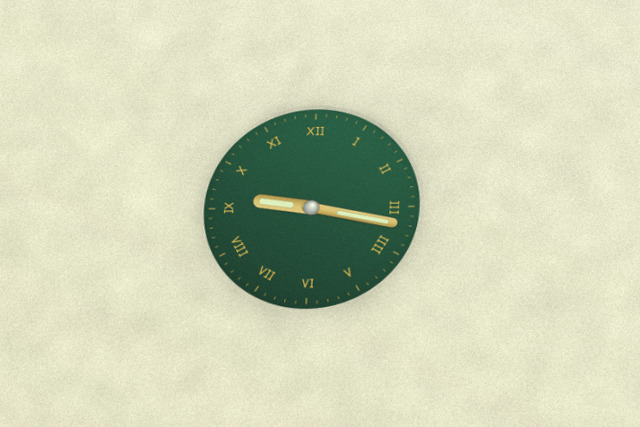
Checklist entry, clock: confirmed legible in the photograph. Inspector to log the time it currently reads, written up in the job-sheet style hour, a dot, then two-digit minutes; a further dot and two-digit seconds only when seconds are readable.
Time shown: 9.17
